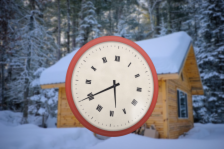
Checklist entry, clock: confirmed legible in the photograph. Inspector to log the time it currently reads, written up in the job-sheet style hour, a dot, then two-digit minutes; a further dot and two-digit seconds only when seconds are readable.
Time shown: 5.40
